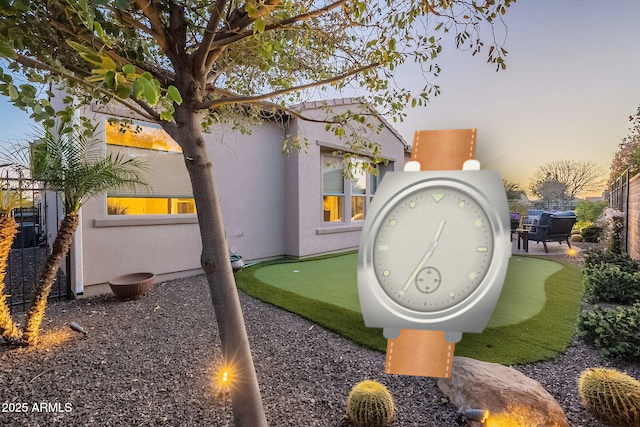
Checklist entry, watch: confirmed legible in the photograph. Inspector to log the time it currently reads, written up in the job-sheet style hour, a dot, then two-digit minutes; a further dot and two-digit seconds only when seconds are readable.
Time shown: 12.35
